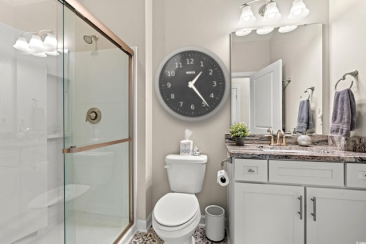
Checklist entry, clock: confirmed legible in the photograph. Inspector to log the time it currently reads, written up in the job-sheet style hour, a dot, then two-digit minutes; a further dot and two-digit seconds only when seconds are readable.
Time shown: 1.24
